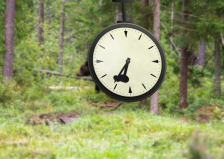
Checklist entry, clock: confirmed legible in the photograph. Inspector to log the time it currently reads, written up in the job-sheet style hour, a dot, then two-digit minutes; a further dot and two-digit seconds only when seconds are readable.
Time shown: 6.36
